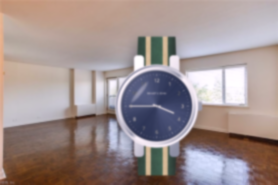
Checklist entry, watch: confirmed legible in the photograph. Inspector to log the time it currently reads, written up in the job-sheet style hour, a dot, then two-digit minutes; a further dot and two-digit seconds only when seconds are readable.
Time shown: 3.45
